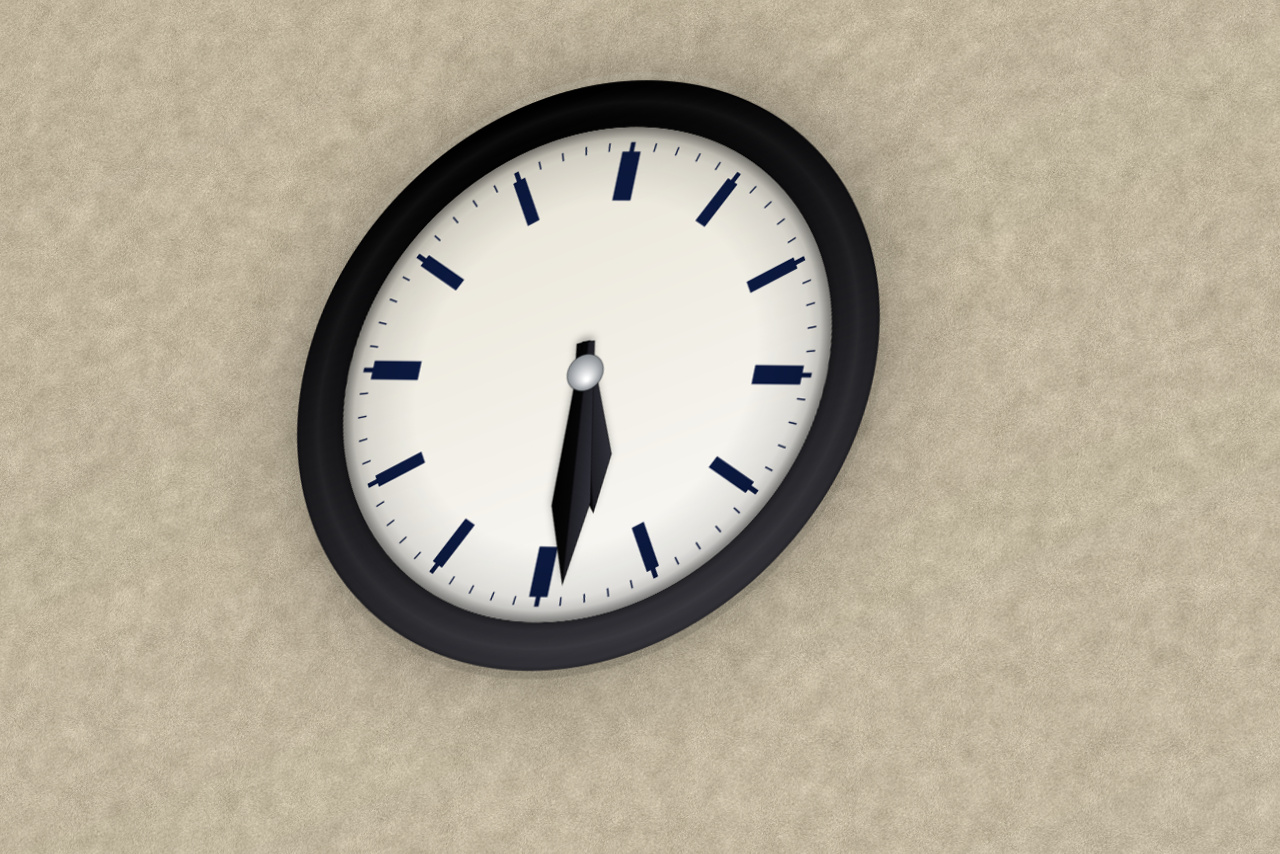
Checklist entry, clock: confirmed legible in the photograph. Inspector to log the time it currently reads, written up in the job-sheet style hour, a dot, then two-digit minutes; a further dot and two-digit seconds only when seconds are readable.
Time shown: 5.29
